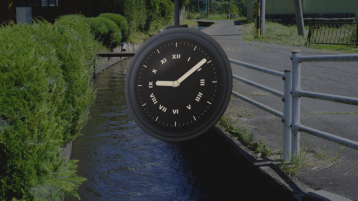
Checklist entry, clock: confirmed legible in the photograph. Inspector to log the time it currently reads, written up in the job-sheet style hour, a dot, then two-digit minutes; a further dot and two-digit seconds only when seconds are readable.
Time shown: 9.09
